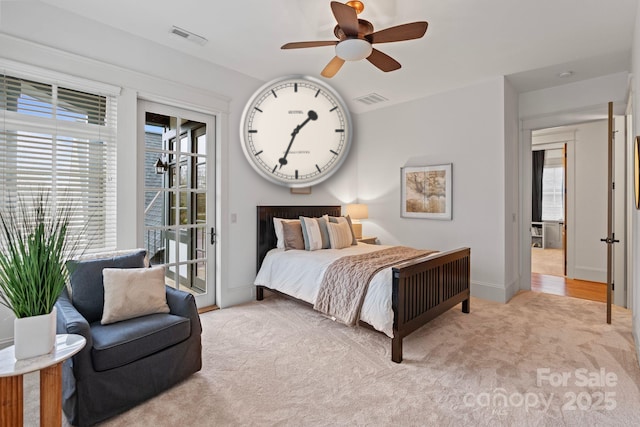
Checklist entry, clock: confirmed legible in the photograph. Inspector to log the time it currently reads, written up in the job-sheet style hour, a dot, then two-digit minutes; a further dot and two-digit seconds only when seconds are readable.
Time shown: 1.34
